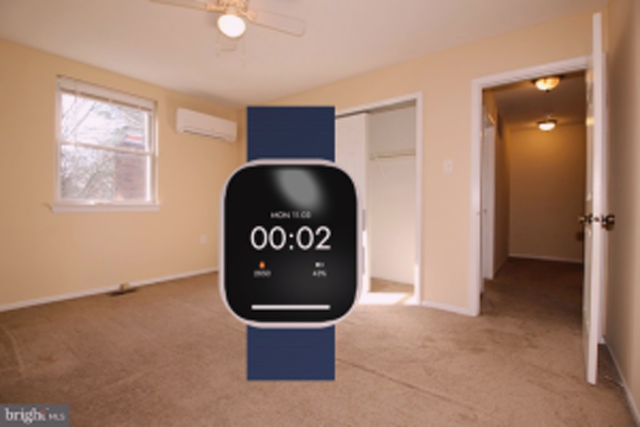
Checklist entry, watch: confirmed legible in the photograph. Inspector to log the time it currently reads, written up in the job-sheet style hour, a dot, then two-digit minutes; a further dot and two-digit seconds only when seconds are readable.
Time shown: 0.02
